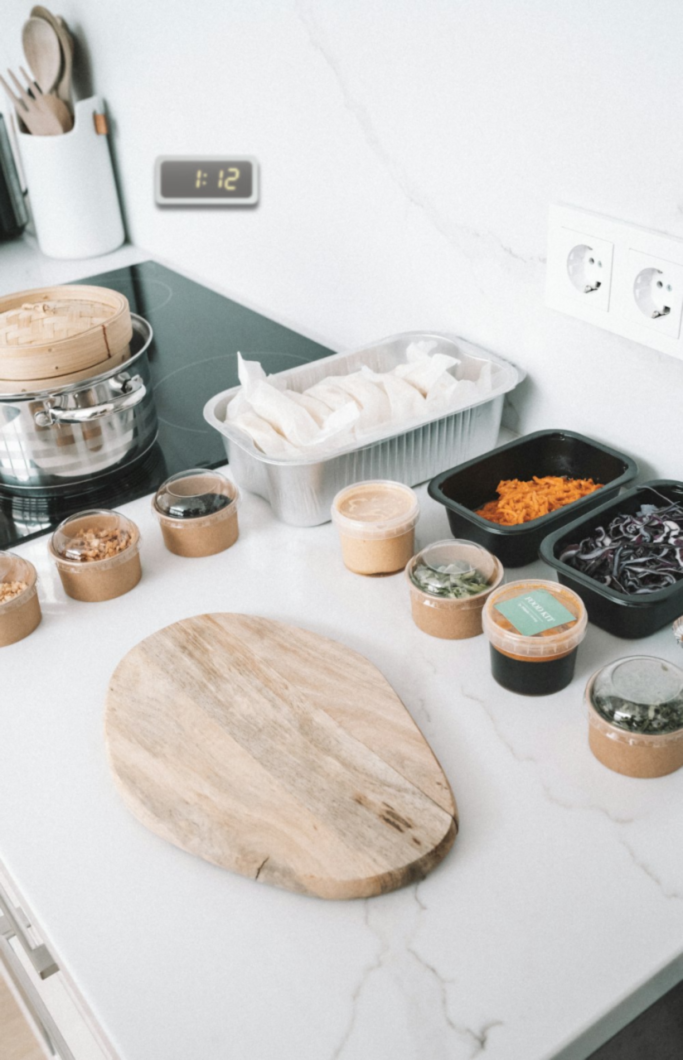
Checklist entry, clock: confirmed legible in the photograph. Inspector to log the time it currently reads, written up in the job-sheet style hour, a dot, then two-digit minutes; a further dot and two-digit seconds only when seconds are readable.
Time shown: 1.12
